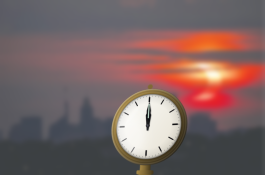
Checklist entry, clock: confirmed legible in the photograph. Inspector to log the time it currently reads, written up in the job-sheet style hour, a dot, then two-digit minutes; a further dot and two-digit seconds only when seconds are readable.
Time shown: 12.00
